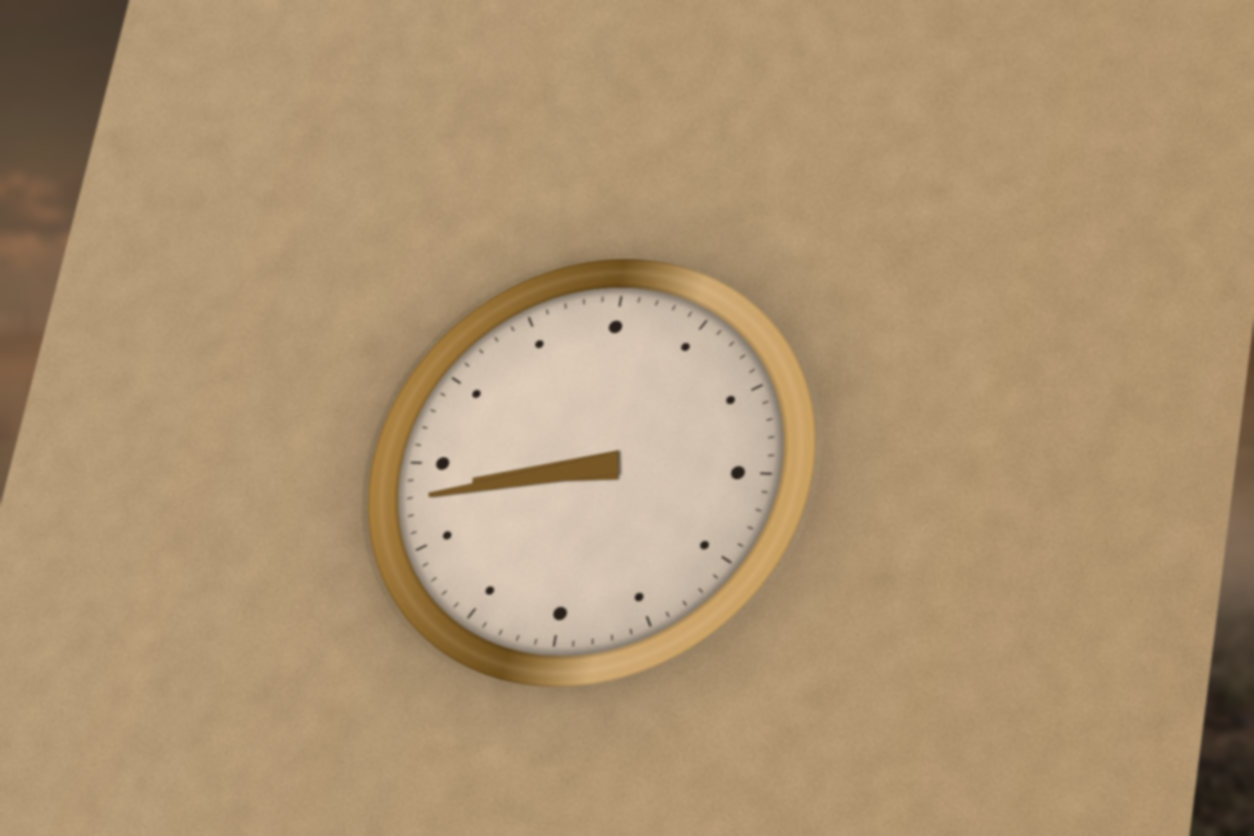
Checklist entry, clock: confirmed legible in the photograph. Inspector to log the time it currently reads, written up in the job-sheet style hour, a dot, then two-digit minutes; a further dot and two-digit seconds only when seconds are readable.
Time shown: 8.43
